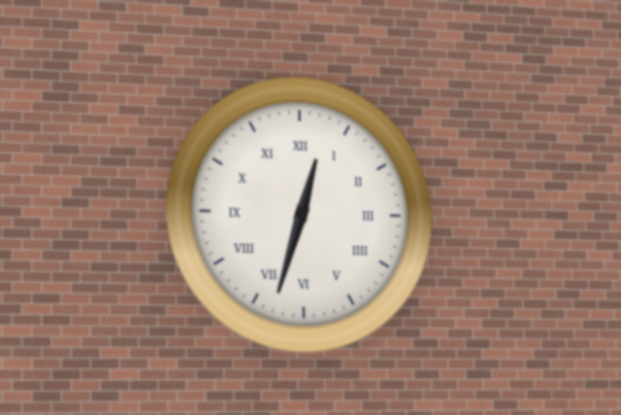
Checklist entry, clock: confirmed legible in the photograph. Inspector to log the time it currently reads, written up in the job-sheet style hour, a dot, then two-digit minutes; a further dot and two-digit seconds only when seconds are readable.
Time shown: 12.33
